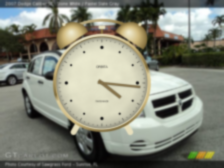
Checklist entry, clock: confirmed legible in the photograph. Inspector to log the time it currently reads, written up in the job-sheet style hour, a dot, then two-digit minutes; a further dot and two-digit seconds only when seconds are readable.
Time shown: 4.16
